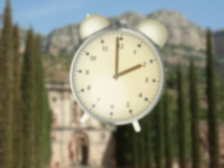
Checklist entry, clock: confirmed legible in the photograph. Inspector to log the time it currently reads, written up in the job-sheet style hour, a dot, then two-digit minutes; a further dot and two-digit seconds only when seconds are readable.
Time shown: 1.59
